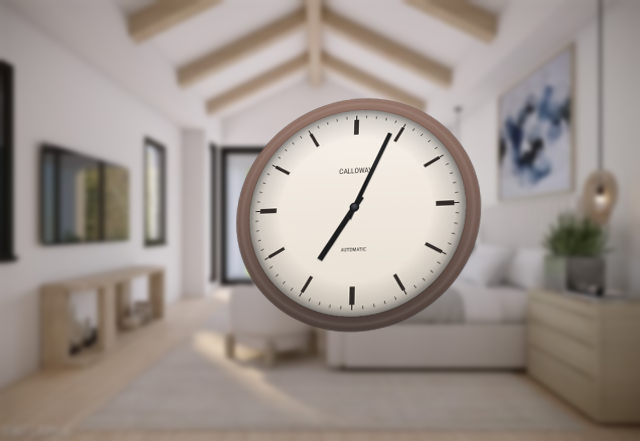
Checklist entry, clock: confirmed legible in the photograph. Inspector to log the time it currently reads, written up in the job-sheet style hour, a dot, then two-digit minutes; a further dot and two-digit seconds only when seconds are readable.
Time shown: 7.04
